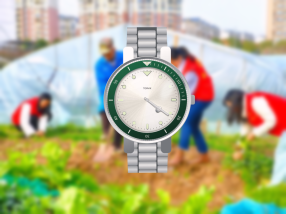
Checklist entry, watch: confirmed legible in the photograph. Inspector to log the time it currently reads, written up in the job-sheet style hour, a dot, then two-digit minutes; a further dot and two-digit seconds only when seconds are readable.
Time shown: 4.21
